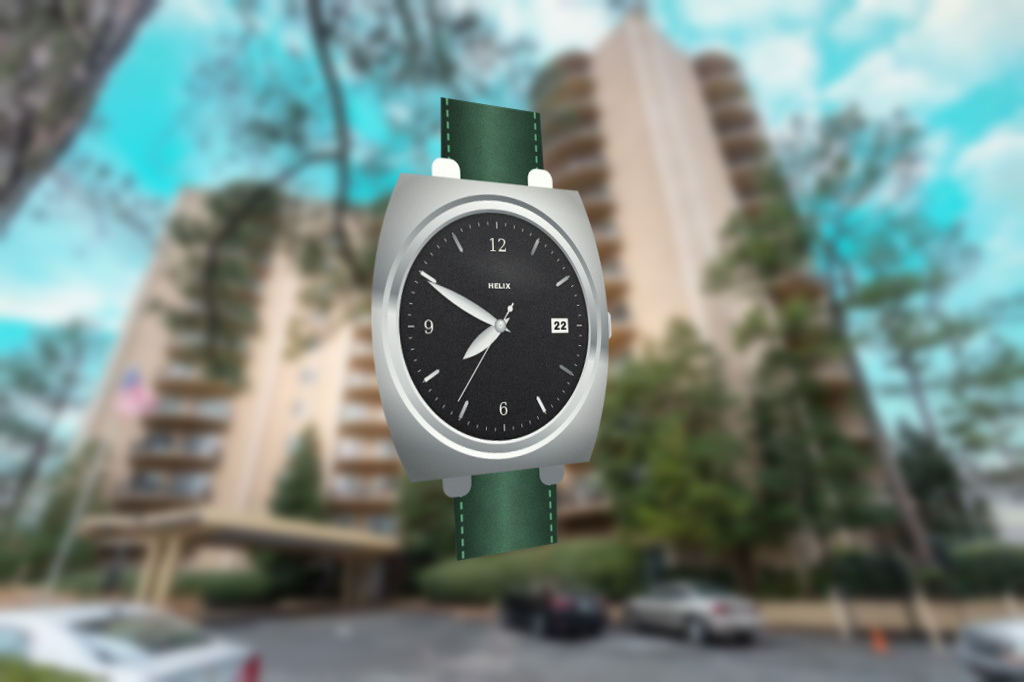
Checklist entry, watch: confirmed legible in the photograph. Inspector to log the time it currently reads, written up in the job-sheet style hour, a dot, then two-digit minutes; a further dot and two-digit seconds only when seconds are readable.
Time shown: 7.49.36
